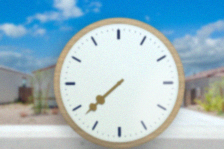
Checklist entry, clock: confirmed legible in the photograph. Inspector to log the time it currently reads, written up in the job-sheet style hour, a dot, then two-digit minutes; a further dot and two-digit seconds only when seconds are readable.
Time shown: 7.38
